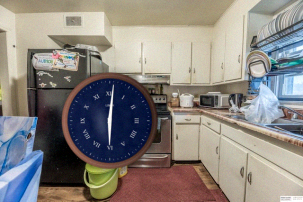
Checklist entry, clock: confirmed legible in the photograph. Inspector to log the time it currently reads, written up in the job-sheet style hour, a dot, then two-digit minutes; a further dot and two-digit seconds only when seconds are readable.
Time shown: 6.01
